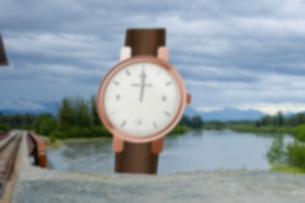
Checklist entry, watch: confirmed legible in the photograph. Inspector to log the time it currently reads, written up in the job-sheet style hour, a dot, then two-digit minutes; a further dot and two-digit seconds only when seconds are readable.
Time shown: 12.00
